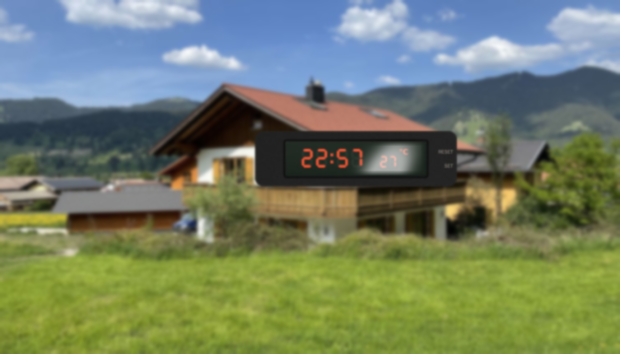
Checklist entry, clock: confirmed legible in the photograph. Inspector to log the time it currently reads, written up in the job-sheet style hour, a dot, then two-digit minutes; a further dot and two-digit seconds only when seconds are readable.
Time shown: 22.57
